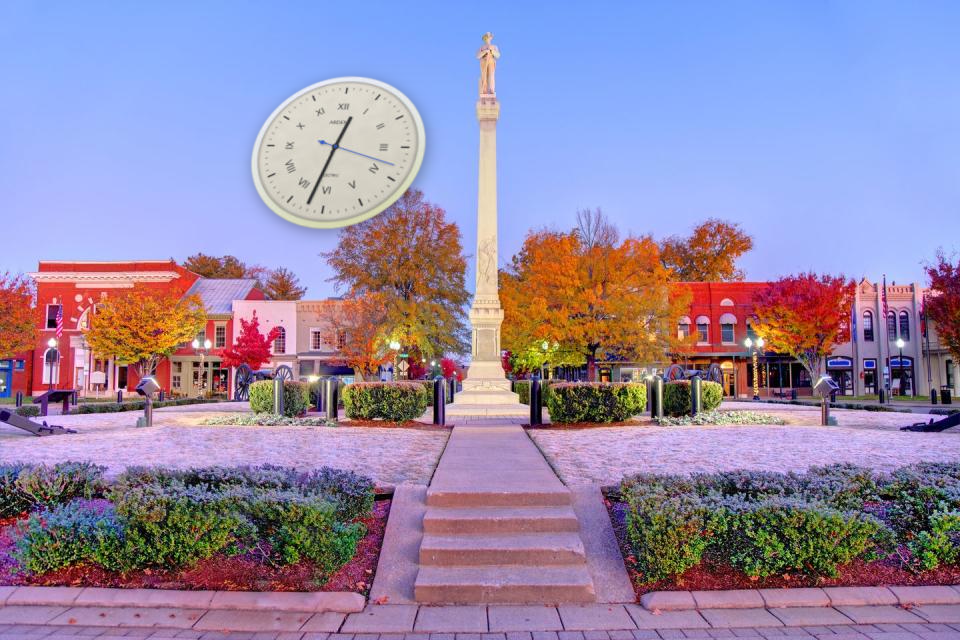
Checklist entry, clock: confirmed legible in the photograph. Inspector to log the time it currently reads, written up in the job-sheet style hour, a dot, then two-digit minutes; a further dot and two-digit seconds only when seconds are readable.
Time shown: 12.32.18
